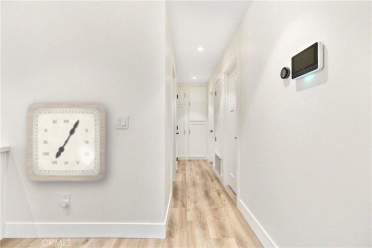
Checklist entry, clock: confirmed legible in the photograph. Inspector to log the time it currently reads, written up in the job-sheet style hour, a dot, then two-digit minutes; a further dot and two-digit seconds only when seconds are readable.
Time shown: 7.05
